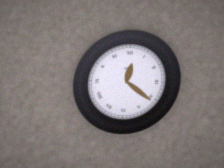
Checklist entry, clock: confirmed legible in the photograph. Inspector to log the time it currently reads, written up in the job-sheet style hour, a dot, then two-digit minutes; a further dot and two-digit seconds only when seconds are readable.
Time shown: 12.21
